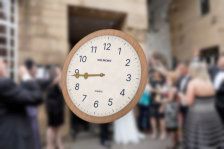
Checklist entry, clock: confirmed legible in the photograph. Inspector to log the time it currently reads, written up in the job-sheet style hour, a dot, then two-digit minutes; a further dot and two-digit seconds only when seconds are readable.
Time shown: 8.44
